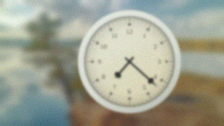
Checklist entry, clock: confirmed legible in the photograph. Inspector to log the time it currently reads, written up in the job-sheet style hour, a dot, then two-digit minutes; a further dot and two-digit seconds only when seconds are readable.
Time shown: 7.22
